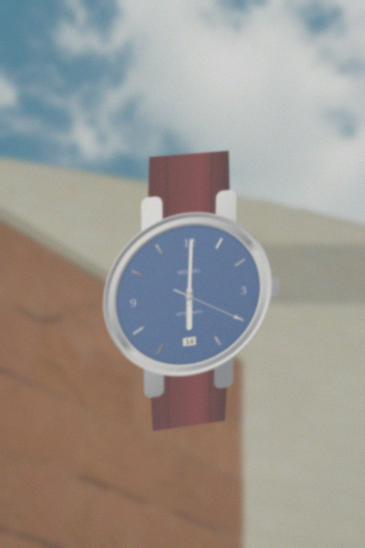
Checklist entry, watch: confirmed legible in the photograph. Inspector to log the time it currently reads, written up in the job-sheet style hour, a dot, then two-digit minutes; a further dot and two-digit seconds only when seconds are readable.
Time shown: 6.00.20
